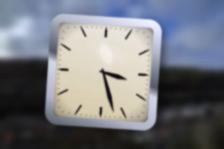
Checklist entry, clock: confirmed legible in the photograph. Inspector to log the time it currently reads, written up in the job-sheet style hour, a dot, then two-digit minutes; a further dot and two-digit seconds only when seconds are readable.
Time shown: 3.27
